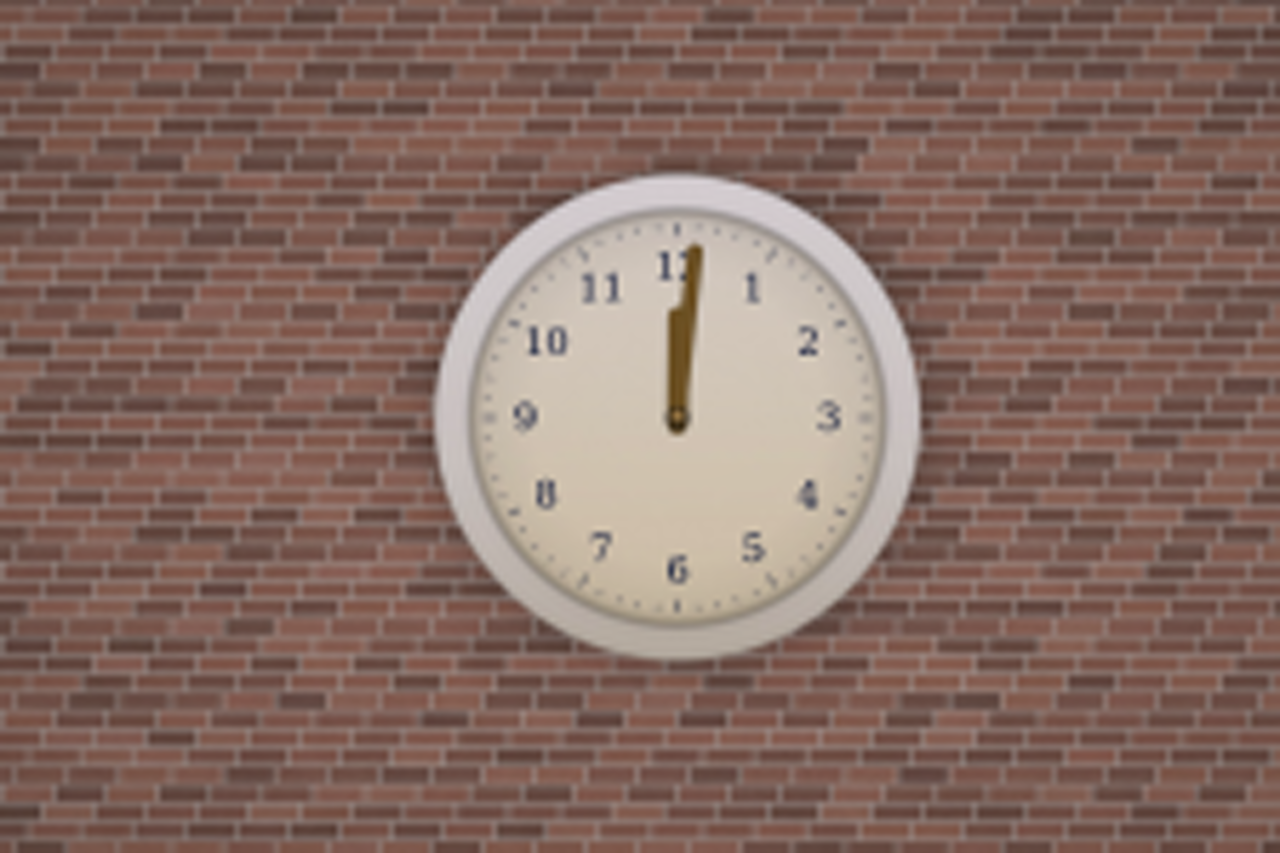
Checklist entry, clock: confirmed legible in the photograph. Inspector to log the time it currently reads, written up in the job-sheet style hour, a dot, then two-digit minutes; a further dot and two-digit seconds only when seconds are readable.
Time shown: 12.01
